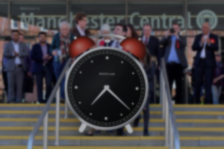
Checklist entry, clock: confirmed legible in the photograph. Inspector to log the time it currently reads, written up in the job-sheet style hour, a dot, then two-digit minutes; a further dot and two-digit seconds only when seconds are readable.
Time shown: 7.22
